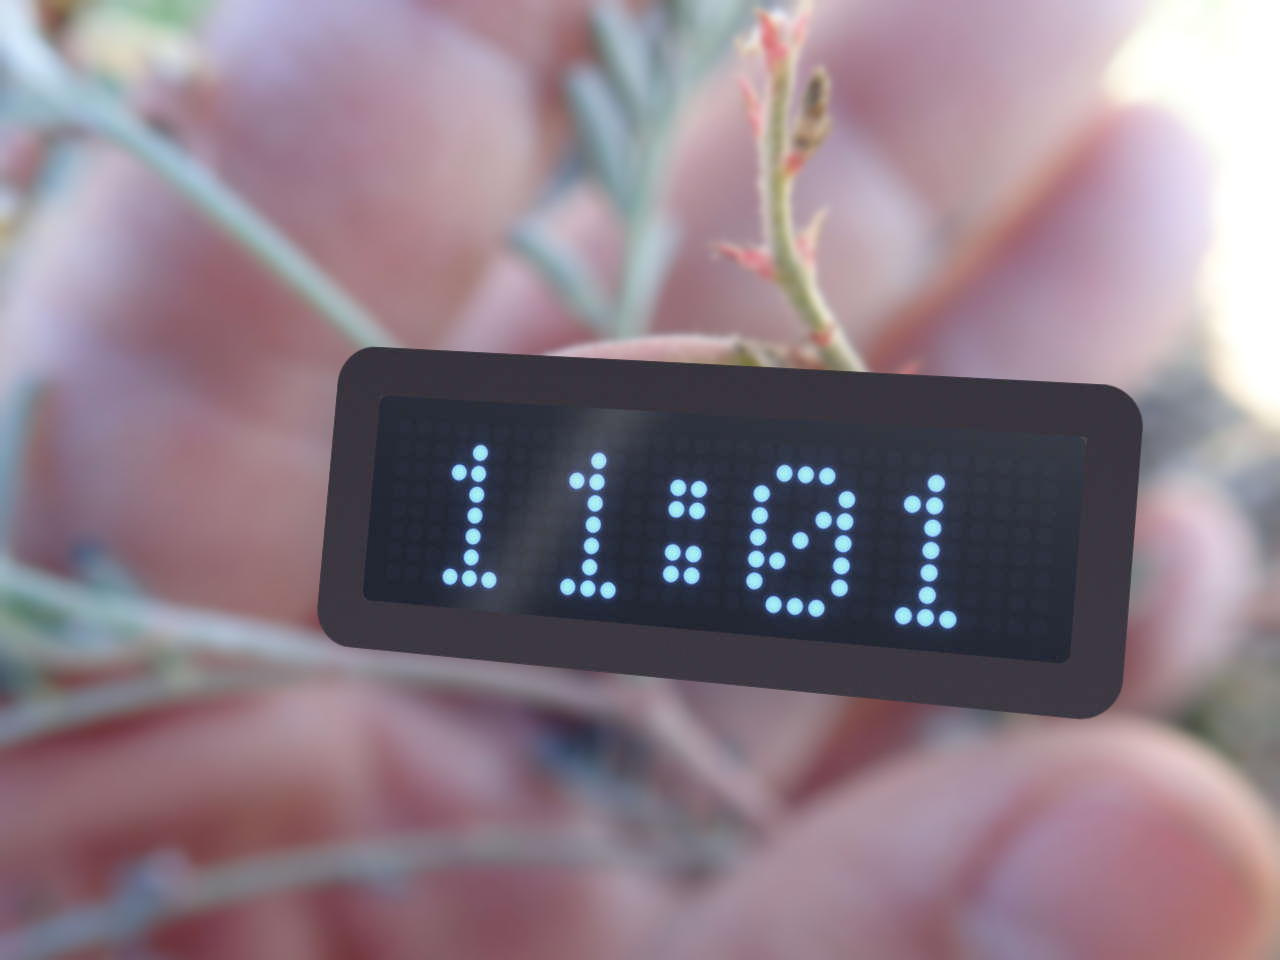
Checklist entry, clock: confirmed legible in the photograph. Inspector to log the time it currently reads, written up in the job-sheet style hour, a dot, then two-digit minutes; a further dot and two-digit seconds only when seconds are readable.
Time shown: 11.01
